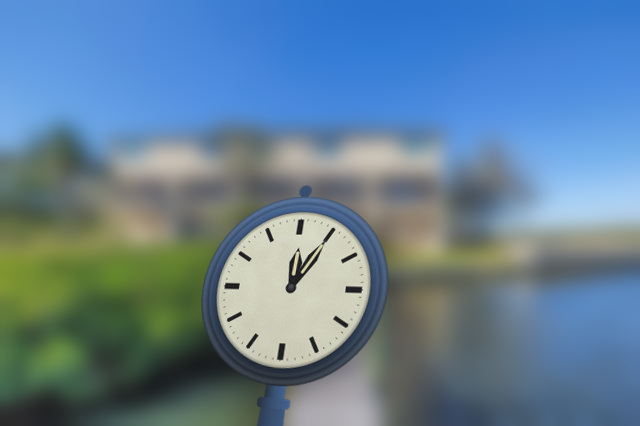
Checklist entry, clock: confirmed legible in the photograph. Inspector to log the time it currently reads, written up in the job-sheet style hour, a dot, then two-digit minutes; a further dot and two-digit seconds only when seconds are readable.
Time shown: 12.05
